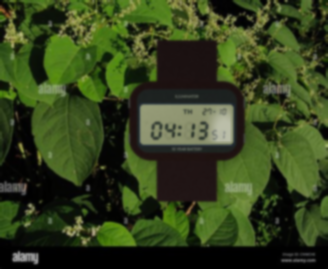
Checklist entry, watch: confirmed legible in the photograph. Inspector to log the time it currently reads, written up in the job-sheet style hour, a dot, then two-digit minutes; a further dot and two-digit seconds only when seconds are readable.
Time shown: 4.13
